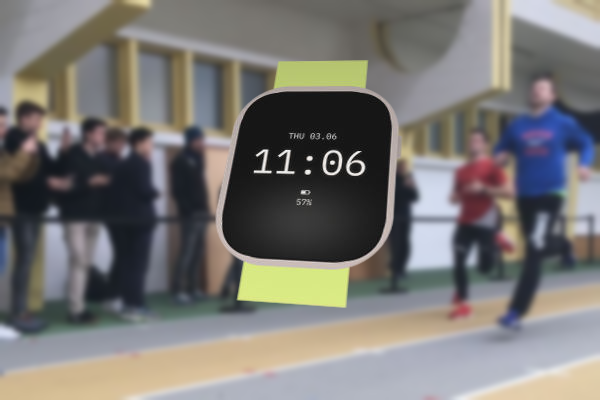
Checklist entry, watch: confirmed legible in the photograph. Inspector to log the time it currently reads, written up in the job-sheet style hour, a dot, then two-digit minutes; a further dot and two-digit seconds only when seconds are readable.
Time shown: 11.06
